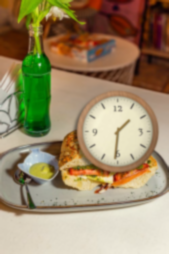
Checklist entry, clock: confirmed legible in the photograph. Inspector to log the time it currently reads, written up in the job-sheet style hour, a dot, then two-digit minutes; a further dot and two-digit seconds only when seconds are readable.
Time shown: 1.31
